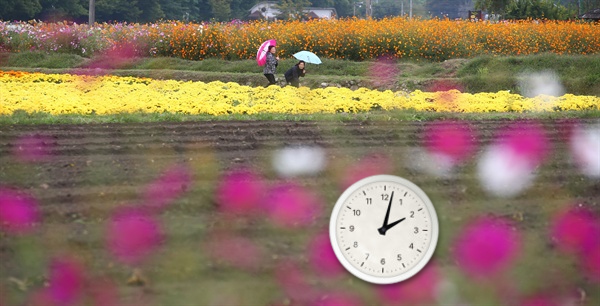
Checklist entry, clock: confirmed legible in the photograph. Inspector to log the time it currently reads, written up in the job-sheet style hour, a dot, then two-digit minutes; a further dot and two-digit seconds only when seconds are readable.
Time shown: 2.02
